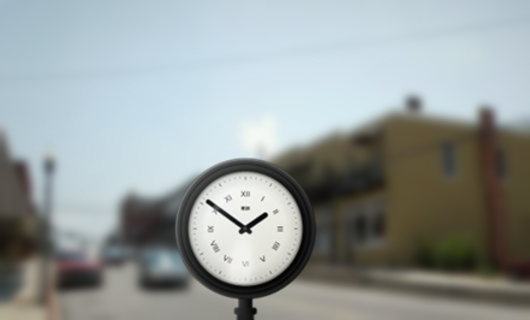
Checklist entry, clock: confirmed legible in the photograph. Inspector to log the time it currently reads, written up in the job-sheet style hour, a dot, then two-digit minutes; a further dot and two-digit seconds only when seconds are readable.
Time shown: 1.51
